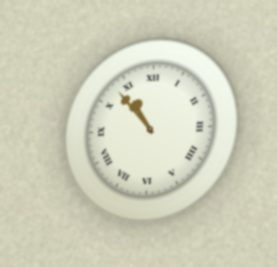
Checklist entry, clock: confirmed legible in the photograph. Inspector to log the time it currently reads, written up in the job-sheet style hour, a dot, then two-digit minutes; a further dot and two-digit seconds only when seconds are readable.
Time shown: 10.53
